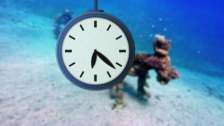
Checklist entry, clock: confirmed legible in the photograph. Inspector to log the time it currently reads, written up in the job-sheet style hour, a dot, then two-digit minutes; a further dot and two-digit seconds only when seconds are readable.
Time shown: 6.22
